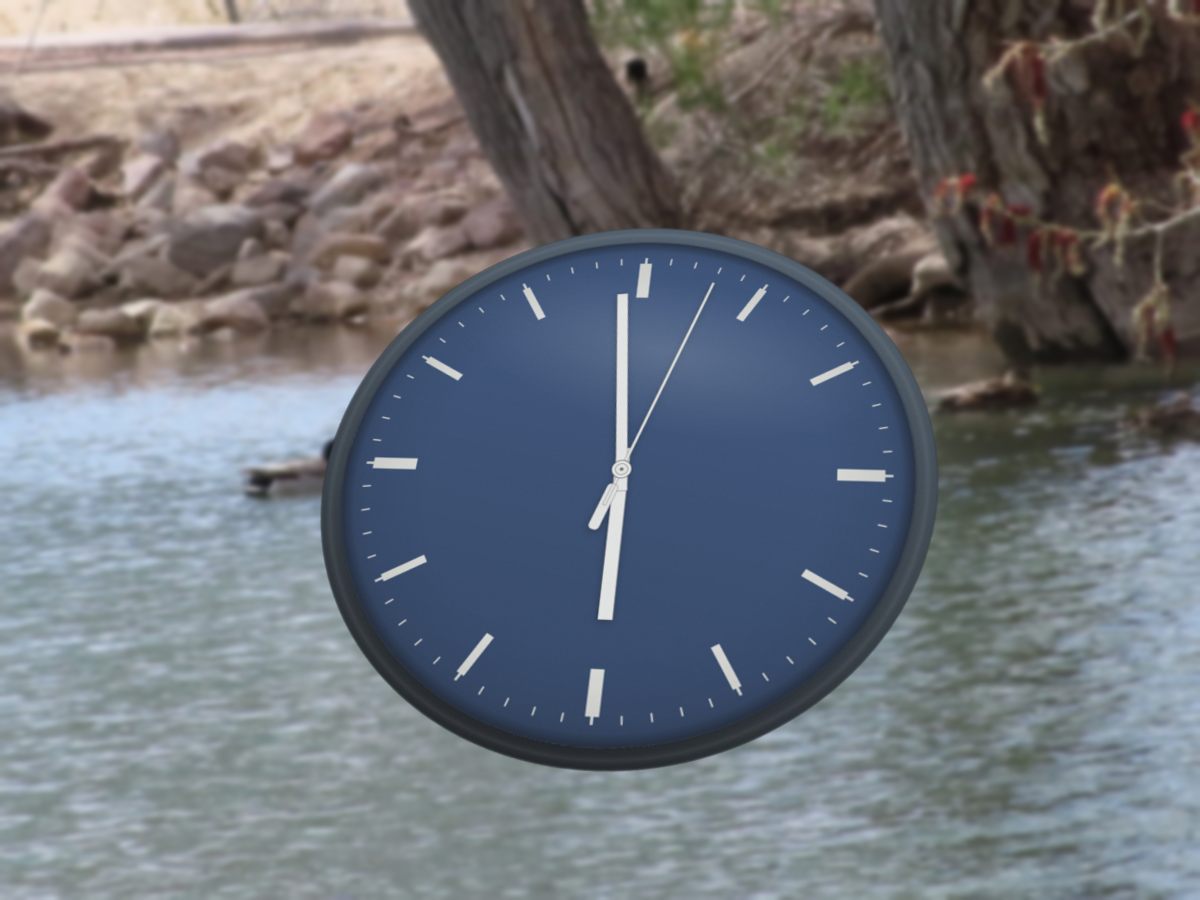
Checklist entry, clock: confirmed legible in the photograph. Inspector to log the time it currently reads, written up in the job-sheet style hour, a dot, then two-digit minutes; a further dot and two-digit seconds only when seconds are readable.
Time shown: 5.59.03
